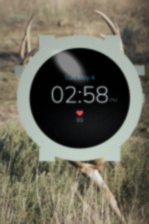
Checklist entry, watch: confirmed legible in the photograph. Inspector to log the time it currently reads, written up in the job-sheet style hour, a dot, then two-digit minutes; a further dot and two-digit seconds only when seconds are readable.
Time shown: 2.58
